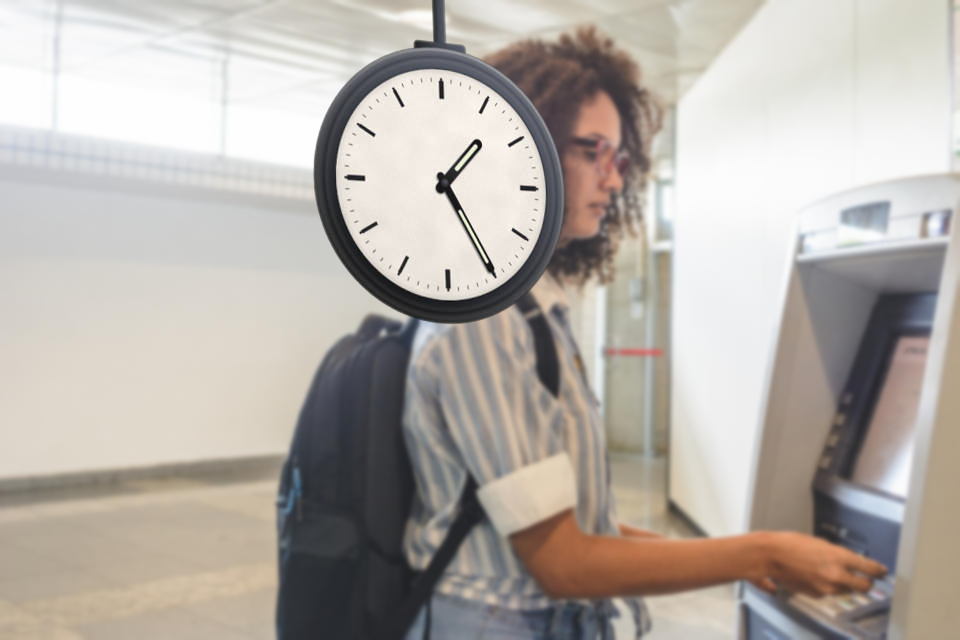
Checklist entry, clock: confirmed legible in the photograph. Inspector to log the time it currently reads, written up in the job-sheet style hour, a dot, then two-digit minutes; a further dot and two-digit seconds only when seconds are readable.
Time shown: 1.25
